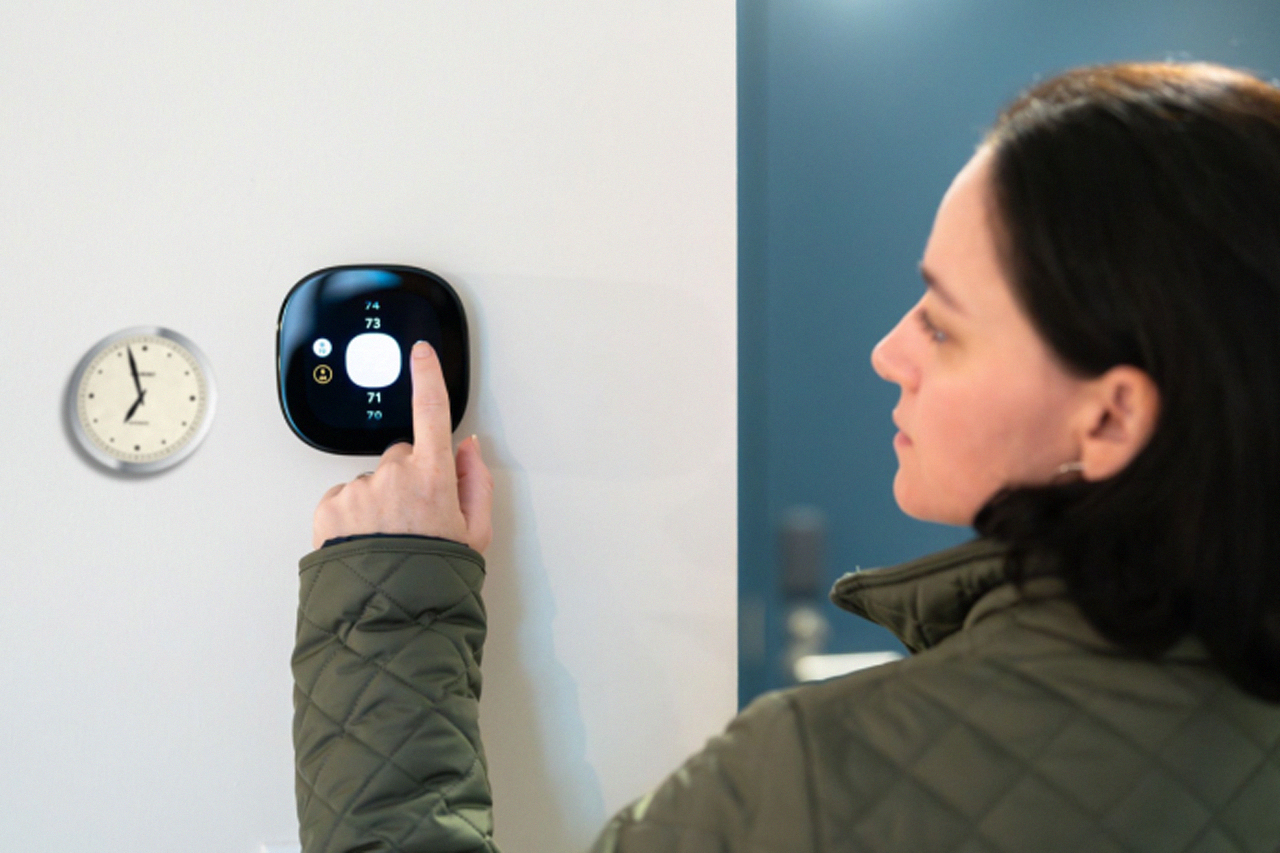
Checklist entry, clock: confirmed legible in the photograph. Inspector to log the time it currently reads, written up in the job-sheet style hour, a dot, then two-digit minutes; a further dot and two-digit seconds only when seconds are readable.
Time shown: 6.57
